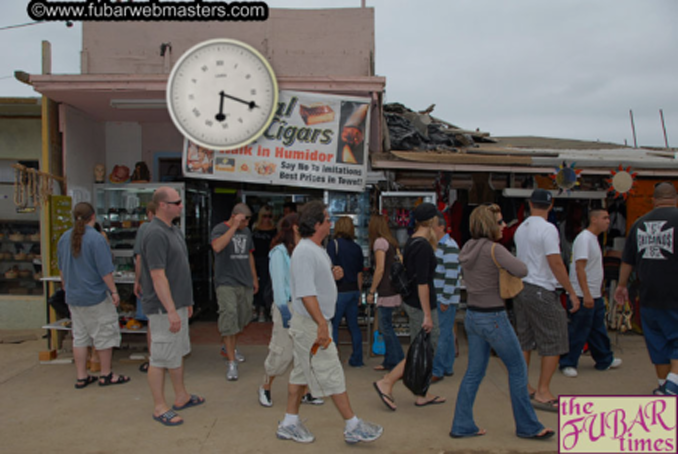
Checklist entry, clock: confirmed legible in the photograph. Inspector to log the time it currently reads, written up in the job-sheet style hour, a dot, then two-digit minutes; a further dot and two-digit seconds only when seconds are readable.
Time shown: 6.19
